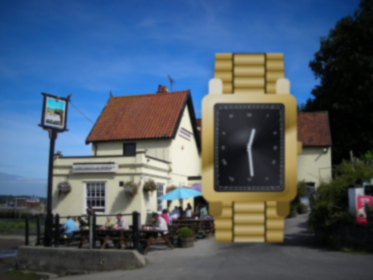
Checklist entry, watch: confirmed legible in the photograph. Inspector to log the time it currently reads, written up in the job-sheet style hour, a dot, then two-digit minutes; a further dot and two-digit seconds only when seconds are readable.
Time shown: 12.29
